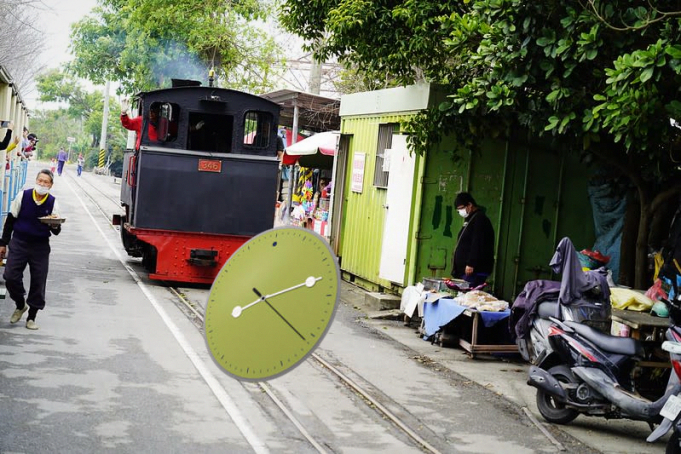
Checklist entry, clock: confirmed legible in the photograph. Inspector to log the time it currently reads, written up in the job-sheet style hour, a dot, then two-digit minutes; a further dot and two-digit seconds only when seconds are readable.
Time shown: 8.12.21
